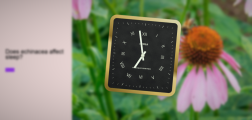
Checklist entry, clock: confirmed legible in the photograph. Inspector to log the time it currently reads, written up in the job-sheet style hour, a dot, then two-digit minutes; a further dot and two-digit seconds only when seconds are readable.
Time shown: 6.58
